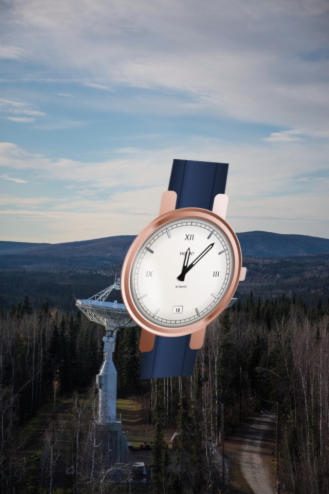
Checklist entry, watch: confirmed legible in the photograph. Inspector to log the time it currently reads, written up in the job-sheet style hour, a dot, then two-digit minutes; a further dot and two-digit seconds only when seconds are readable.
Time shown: 12.07
